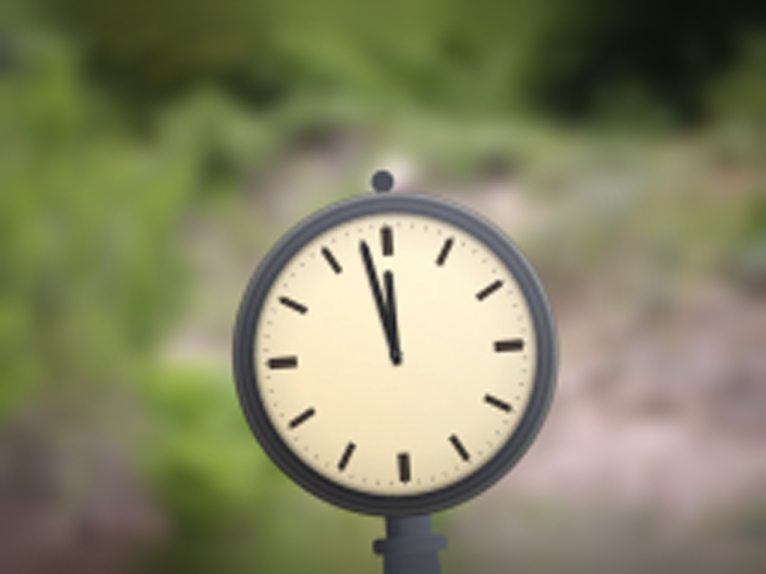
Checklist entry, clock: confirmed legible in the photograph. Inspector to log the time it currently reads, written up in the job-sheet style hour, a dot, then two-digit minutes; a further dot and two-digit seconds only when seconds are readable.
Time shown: 11.58
